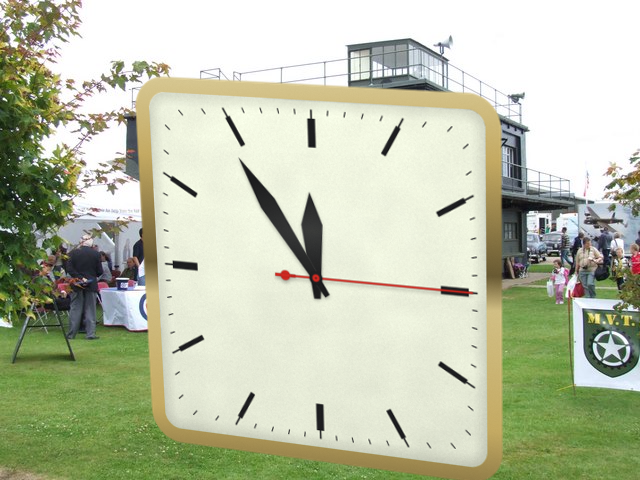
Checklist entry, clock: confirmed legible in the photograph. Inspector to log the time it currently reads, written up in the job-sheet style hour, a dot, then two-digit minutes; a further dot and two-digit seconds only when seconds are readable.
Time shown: 11.54.15
